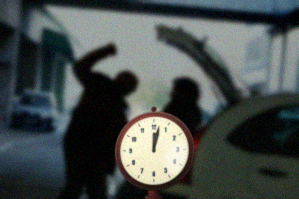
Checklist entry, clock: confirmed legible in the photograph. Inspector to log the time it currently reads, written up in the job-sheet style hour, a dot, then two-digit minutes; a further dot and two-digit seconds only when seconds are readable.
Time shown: 12.02
